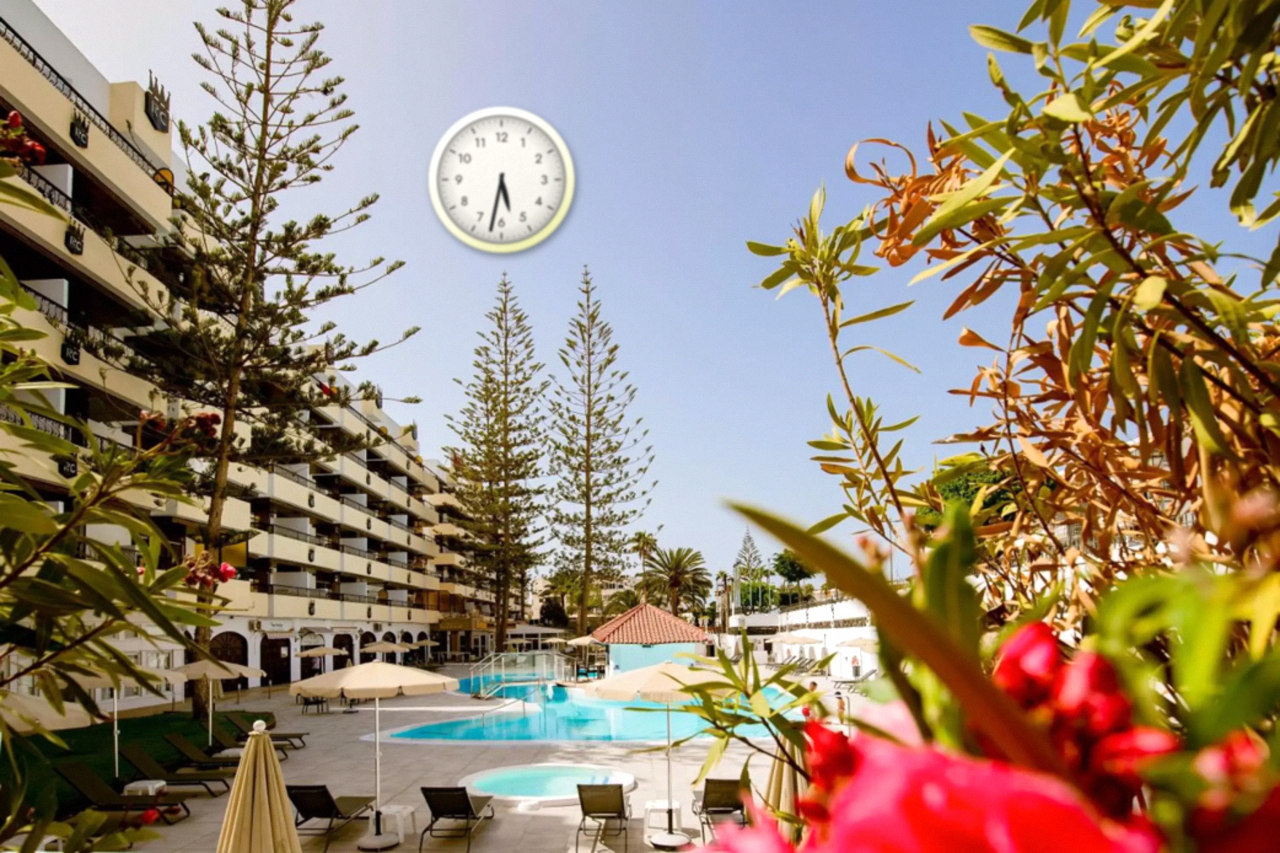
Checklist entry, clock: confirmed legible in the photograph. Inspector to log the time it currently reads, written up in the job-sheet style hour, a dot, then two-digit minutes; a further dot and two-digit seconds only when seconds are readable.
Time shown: 5.32
